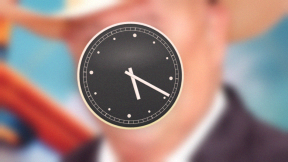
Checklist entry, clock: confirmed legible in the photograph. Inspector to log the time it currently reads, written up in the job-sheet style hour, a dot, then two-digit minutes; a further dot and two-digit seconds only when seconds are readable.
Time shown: 5.19
